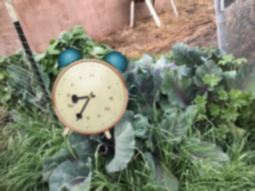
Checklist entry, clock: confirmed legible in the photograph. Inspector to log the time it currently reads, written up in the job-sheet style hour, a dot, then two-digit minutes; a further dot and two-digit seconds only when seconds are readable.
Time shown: 8.34
